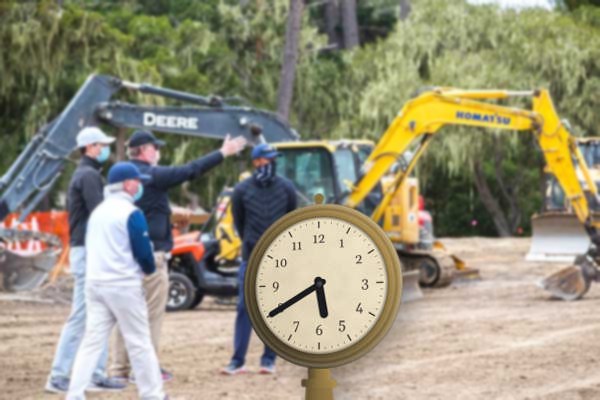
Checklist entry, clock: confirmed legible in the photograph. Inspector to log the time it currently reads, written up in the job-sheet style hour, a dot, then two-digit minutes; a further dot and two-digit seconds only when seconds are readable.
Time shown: 5.40
